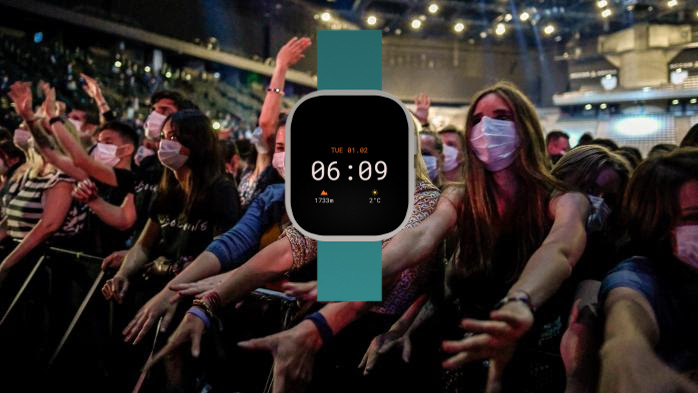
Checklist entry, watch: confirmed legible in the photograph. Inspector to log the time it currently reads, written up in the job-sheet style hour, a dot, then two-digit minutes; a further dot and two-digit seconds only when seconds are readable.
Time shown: 6.09
